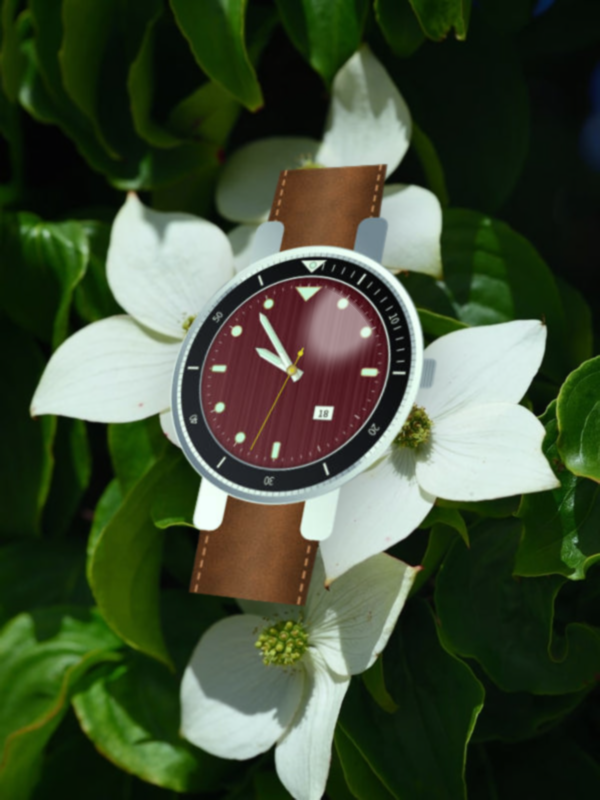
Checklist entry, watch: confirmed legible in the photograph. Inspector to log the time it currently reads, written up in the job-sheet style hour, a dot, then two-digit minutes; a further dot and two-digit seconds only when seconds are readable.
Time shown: 9.53.33
